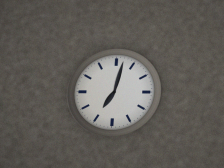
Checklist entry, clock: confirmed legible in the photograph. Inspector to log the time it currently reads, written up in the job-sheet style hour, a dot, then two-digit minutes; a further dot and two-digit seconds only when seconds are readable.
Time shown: 7.02
